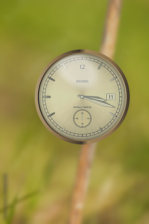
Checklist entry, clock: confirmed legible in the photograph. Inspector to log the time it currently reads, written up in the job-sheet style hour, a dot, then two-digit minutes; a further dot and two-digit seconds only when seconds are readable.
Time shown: 3.18
